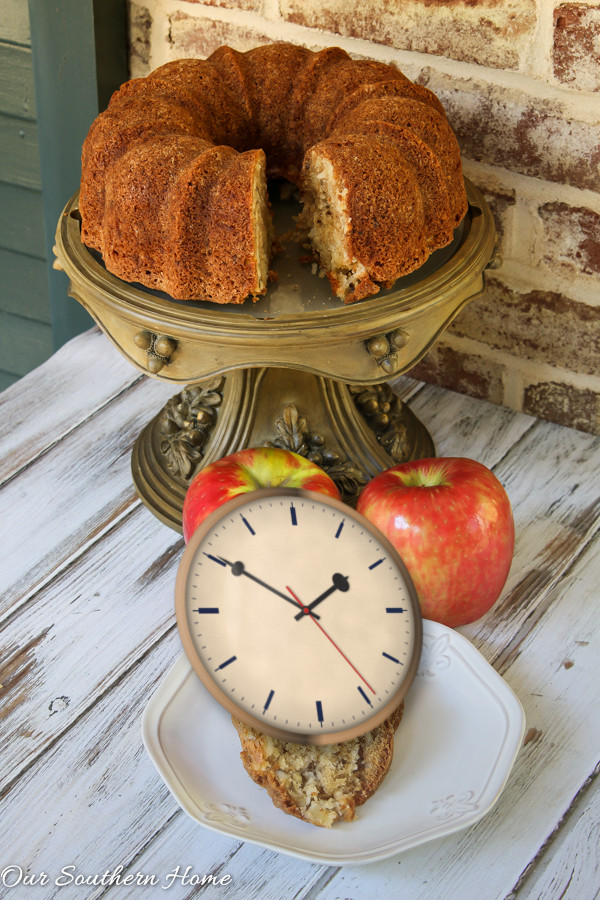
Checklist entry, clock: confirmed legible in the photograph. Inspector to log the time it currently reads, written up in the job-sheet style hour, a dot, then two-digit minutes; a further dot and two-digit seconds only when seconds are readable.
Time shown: 1.50.24
